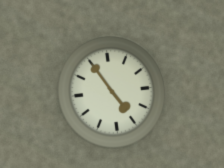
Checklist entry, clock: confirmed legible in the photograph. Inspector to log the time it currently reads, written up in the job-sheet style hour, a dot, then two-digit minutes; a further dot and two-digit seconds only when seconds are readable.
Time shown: 4.55
